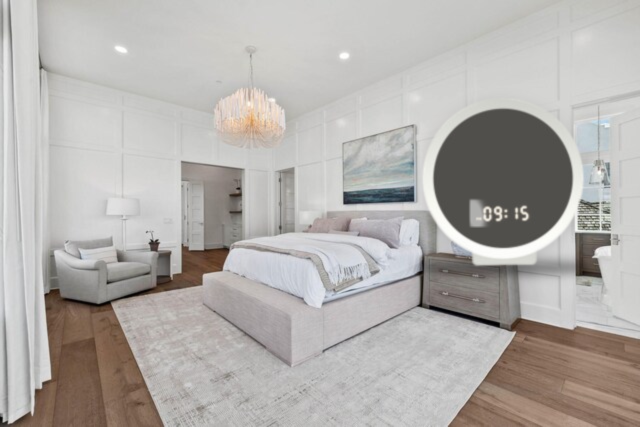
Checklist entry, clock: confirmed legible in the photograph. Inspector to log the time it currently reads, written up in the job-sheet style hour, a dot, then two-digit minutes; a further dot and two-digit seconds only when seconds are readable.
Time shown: 9.15
